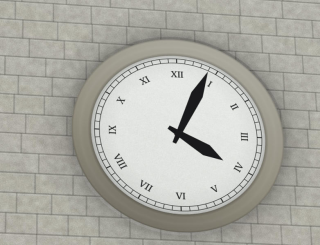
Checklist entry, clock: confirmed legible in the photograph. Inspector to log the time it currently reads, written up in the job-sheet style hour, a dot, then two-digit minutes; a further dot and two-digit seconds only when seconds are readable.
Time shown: 4.04
